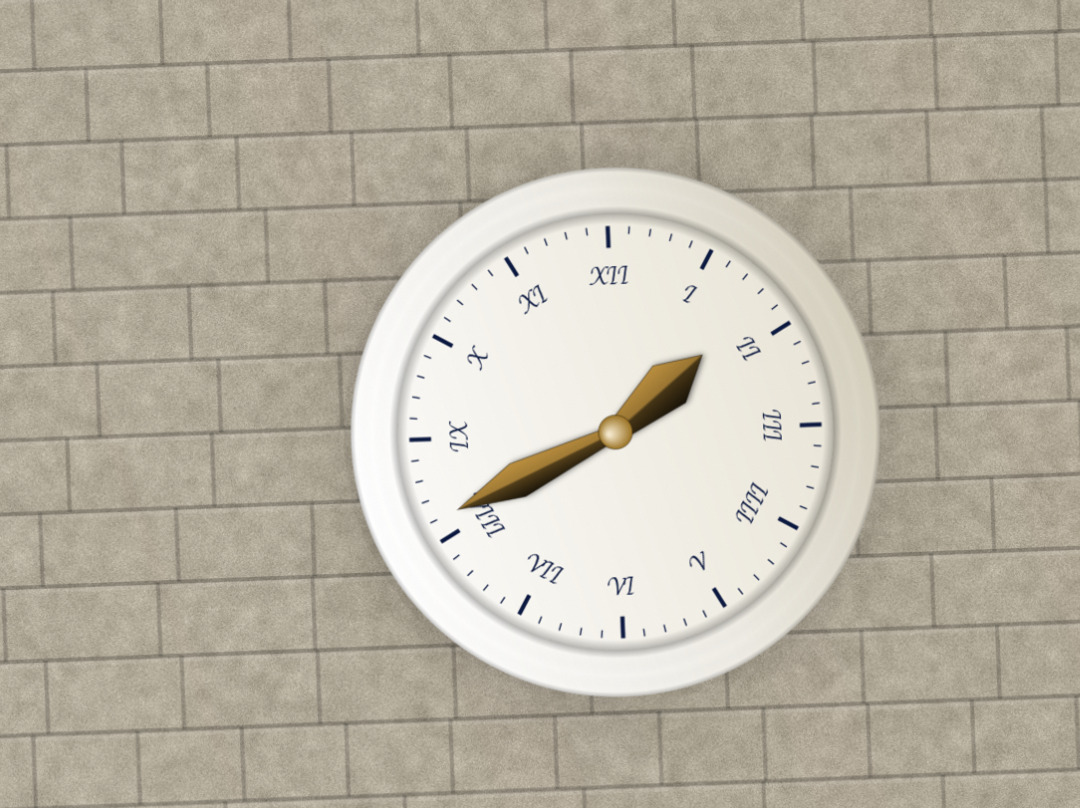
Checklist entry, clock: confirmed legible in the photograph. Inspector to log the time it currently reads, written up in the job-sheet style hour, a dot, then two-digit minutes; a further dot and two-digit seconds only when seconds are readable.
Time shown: 1.41
